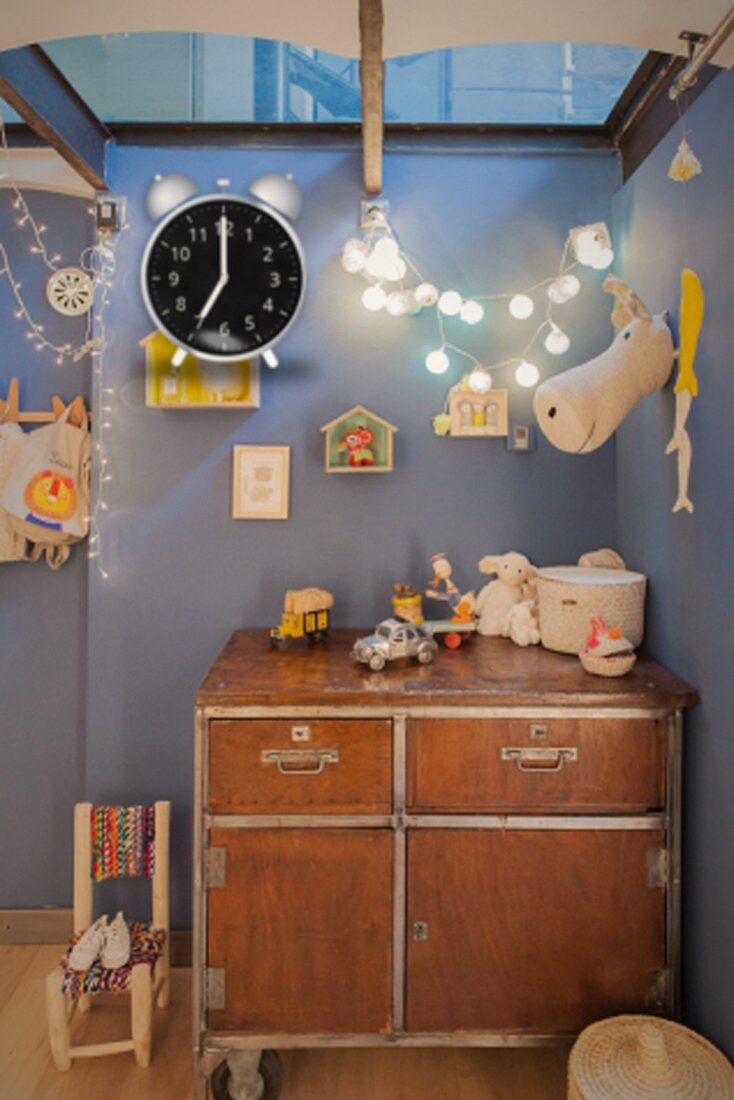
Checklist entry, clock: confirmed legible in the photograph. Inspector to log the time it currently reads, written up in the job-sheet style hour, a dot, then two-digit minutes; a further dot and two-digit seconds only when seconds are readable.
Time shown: 7.00
